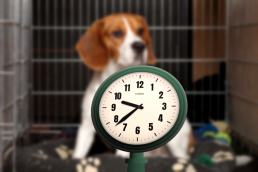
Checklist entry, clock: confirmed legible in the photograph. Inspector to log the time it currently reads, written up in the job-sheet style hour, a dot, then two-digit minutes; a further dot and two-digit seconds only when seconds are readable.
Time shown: 9.38
